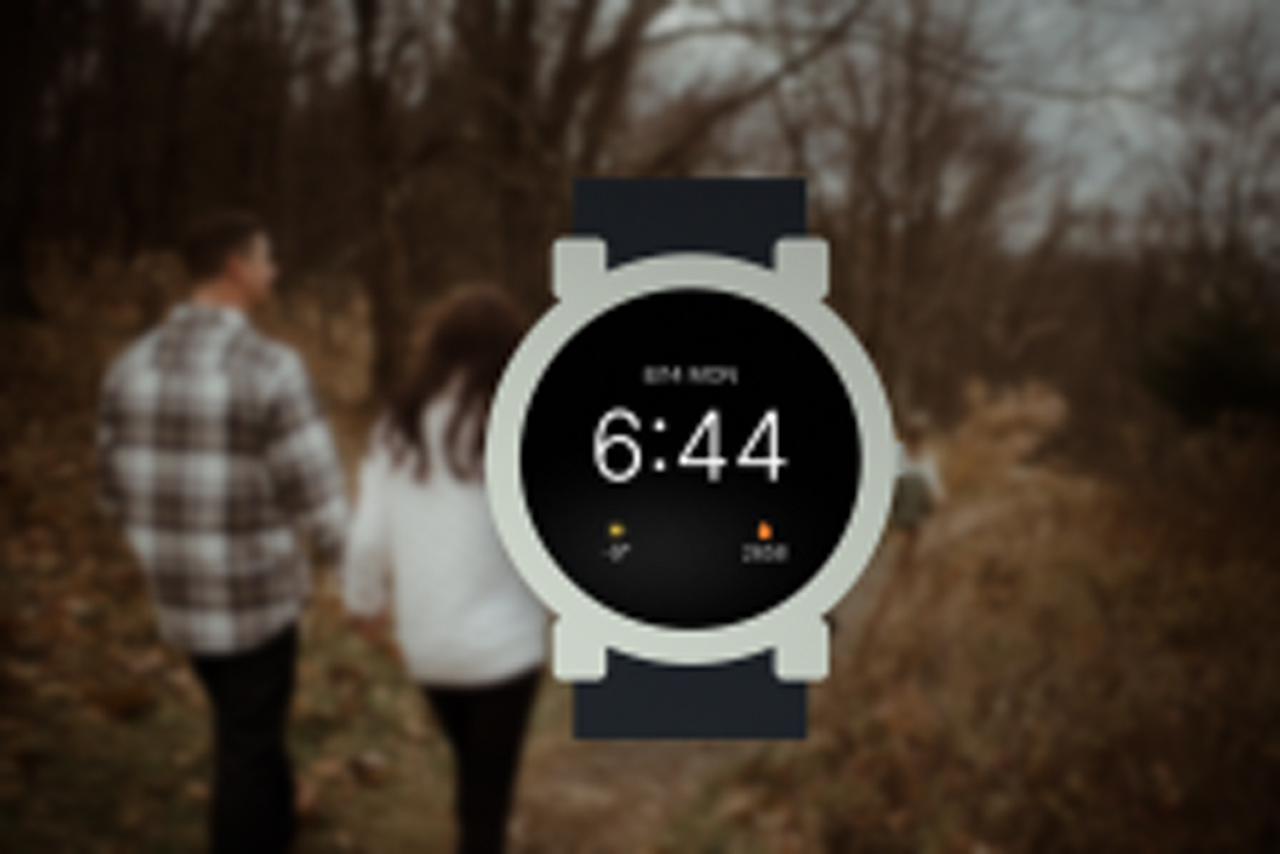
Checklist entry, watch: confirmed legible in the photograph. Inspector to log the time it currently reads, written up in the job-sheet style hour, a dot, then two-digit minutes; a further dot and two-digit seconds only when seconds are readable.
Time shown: 6.44
